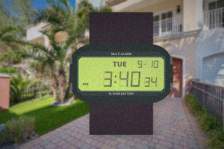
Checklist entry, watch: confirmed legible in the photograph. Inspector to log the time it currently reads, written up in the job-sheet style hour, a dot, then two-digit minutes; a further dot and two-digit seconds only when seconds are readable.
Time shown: 3.40.34
